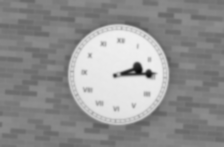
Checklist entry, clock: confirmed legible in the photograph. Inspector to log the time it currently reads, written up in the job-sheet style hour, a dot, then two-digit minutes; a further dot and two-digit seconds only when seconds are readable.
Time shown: 2.14
